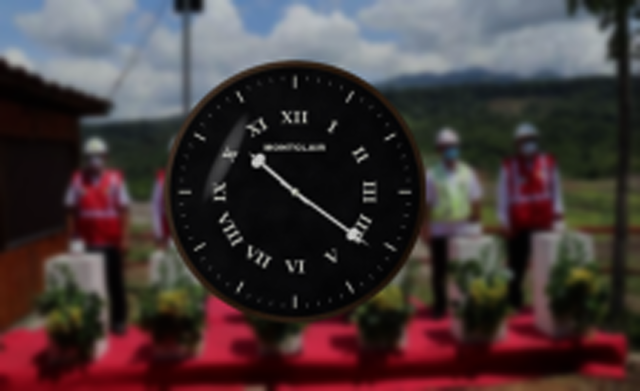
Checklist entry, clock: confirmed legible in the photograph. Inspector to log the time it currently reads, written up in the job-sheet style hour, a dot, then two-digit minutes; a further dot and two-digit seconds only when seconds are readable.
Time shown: 10.21
